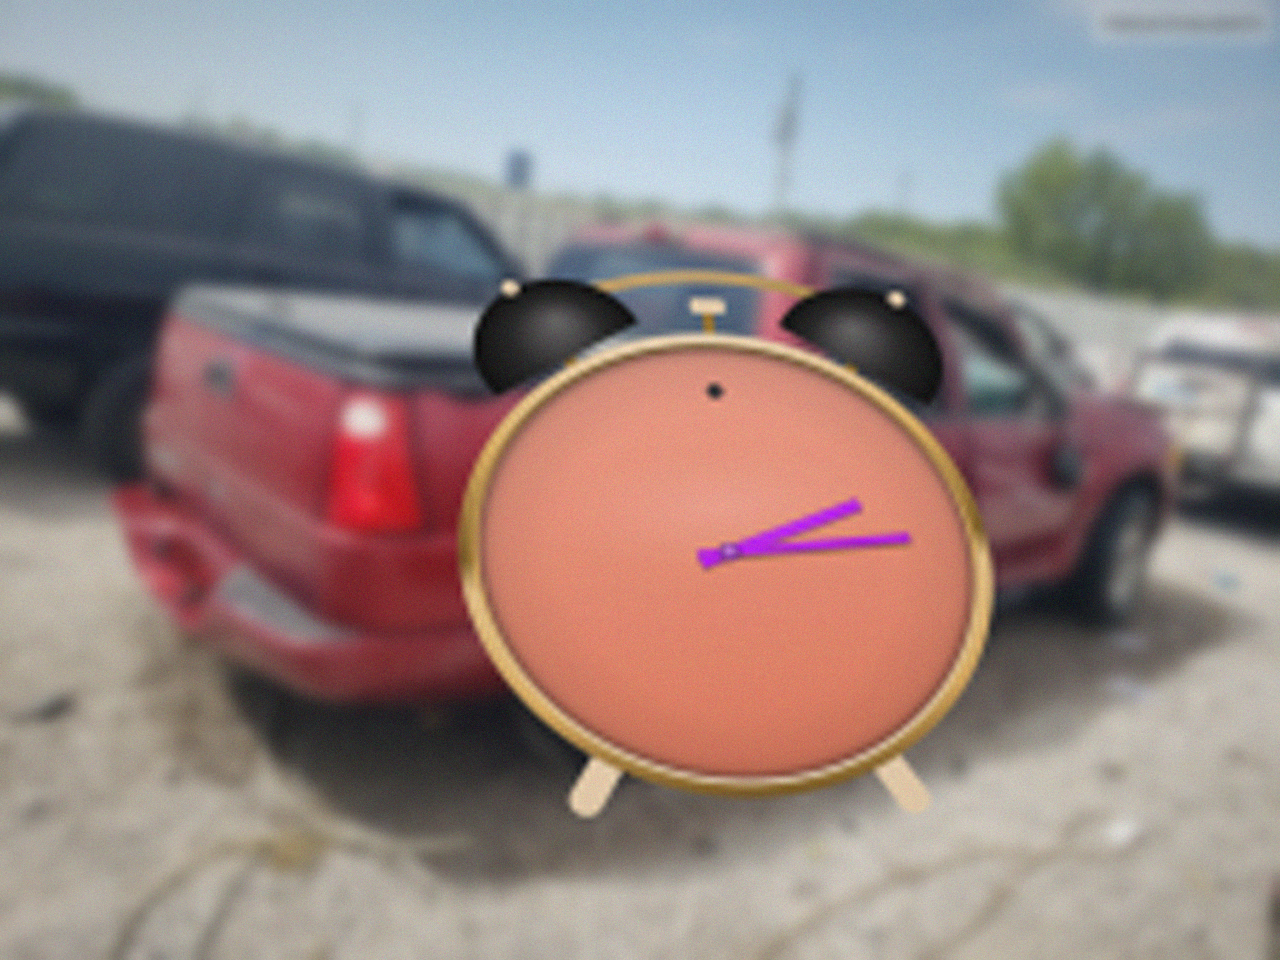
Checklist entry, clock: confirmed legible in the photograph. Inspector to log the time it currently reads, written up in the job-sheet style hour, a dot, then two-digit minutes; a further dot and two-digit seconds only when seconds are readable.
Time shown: 2.14
